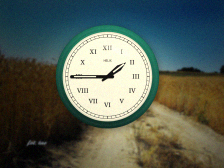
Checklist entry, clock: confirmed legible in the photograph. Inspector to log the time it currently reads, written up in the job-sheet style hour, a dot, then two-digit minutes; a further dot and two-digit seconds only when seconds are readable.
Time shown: 1.45
